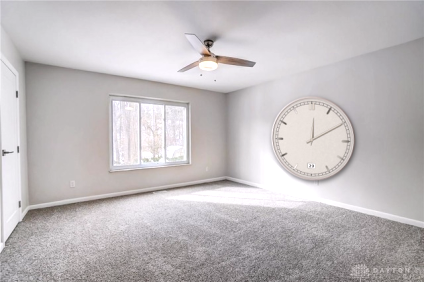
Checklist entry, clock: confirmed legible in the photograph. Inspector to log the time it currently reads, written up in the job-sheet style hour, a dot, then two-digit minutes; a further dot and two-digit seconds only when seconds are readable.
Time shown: 12.10
